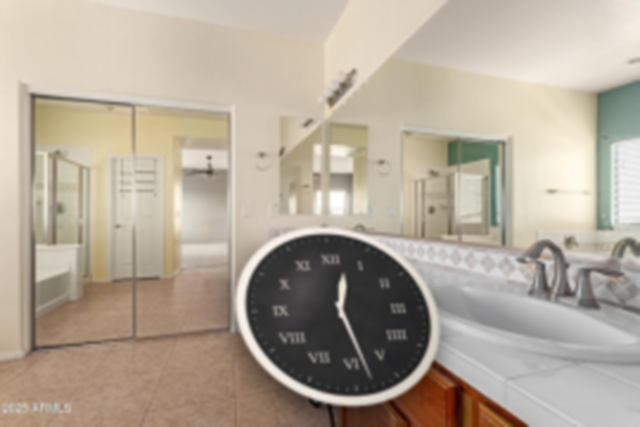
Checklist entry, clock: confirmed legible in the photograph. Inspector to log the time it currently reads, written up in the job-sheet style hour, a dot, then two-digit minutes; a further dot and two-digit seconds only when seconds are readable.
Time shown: 12.28
